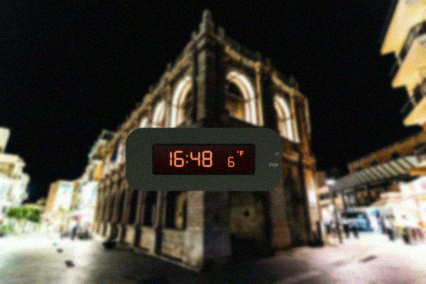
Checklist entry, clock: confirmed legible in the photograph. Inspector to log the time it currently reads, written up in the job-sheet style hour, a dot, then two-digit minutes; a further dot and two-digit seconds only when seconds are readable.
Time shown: 16.48
